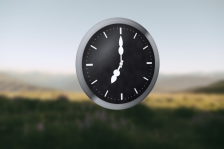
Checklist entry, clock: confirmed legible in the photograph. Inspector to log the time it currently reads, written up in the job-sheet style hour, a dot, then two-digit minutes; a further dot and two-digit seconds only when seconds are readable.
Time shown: 7.00
